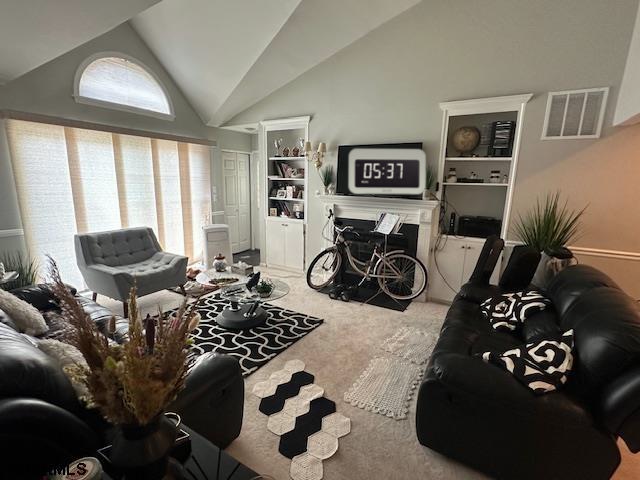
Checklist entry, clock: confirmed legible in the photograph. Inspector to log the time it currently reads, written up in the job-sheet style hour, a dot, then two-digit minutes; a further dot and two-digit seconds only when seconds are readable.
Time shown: 5.37
